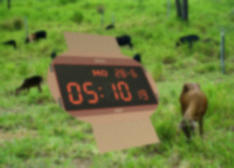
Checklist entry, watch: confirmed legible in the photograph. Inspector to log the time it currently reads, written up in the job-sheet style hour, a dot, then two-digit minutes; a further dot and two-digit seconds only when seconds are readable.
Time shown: 5.10
